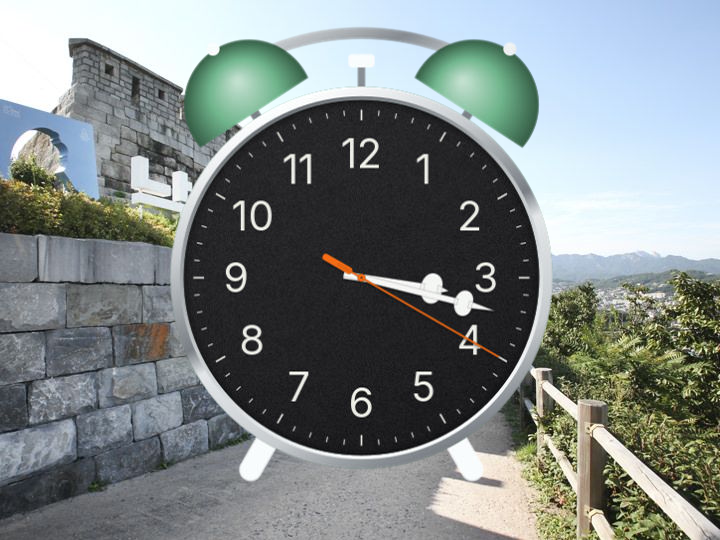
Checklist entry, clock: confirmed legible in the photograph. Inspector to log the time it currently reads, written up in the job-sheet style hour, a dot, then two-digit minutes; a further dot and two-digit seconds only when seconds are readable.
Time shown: 3.17.20
